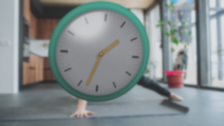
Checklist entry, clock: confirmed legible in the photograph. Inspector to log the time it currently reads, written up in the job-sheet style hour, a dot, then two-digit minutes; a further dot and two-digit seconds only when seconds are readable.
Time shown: 1.33
